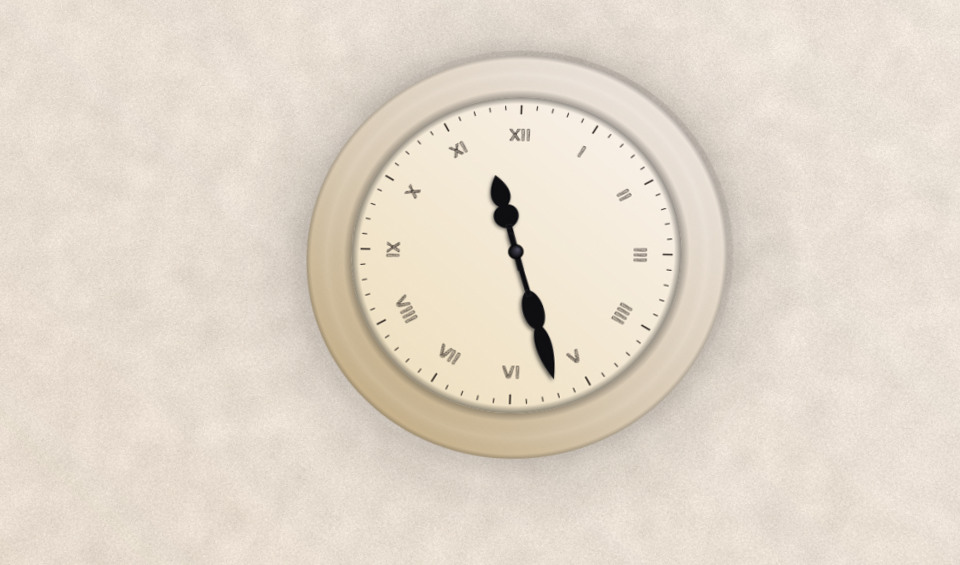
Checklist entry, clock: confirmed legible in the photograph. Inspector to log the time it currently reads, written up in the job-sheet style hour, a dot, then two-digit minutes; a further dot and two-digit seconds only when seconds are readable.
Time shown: 11.27
